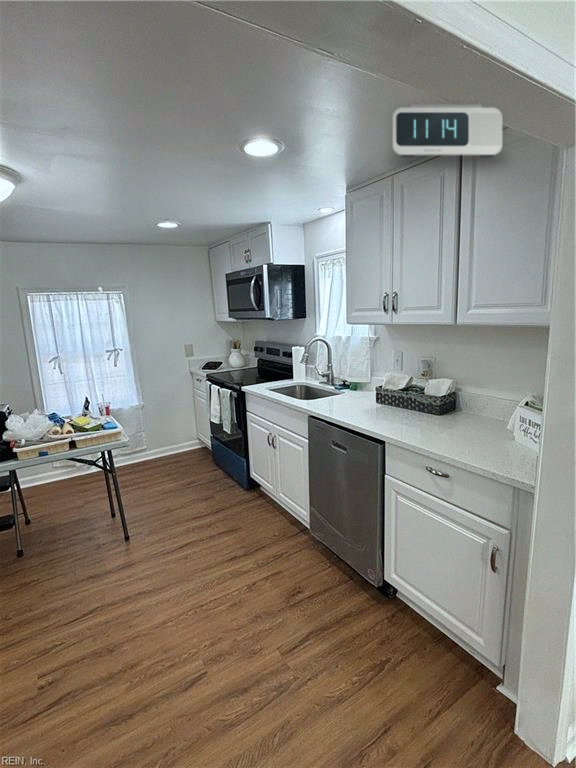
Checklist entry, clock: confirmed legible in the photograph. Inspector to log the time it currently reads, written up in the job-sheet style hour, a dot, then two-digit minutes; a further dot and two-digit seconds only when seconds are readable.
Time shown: 11.14
